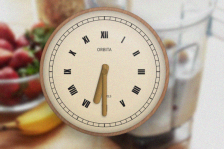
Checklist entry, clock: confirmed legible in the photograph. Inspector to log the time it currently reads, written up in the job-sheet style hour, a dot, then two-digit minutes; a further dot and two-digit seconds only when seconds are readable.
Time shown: 6.30
